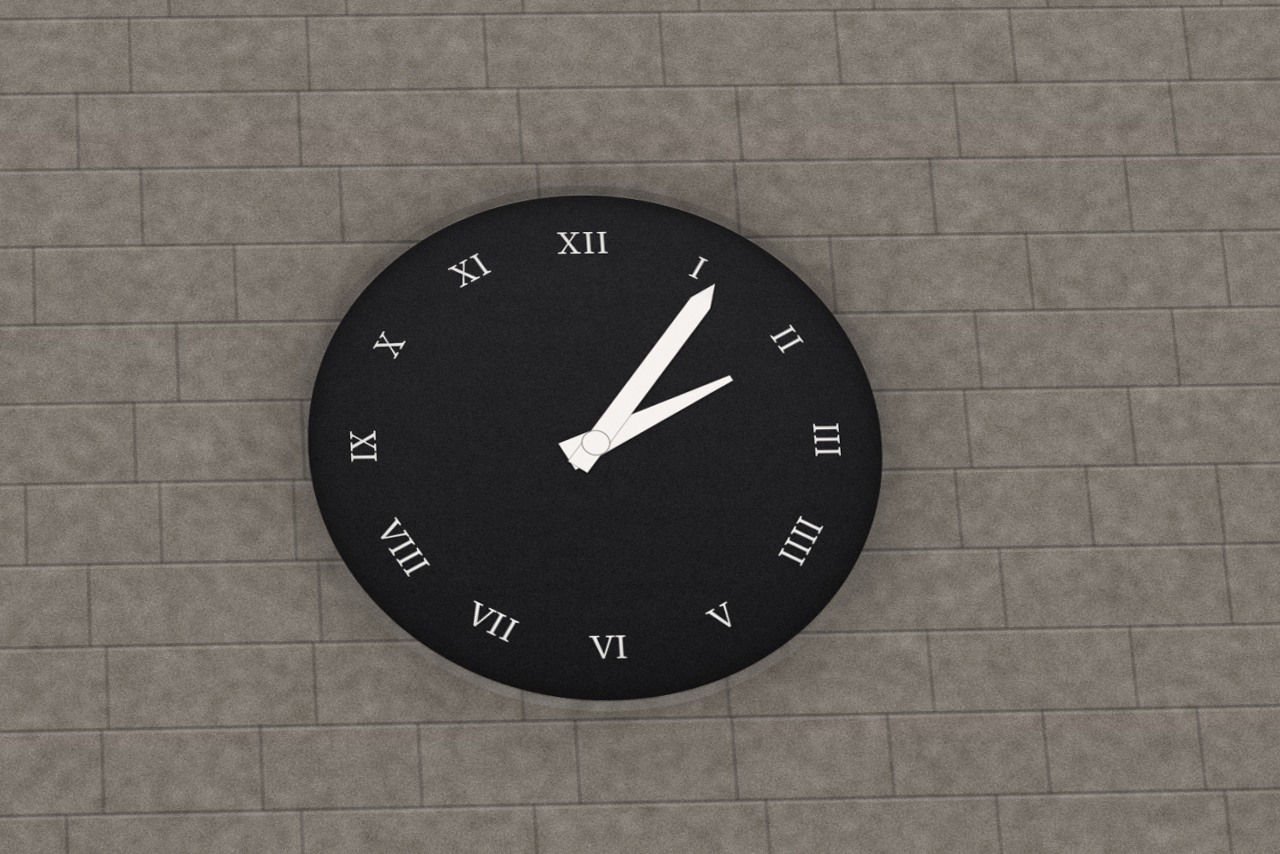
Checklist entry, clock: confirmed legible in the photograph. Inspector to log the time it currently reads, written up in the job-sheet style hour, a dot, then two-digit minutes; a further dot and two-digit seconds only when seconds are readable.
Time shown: 2.06
